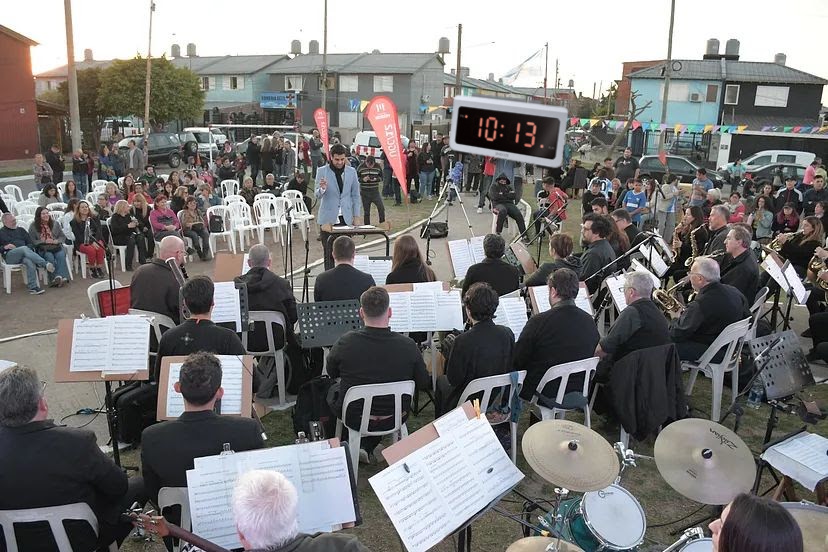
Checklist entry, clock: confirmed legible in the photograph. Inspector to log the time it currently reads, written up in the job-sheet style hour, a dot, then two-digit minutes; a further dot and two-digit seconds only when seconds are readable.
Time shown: 10.13
